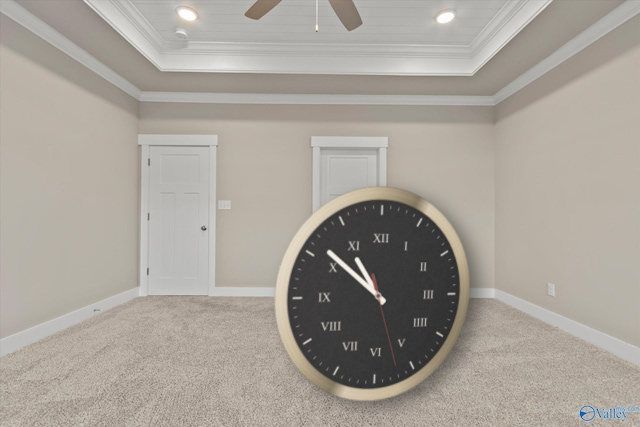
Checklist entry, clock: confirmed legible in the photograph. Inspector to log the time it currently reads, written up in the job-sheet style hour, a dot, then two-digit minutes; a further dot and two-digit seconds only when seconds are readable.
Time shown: 10.51.27
